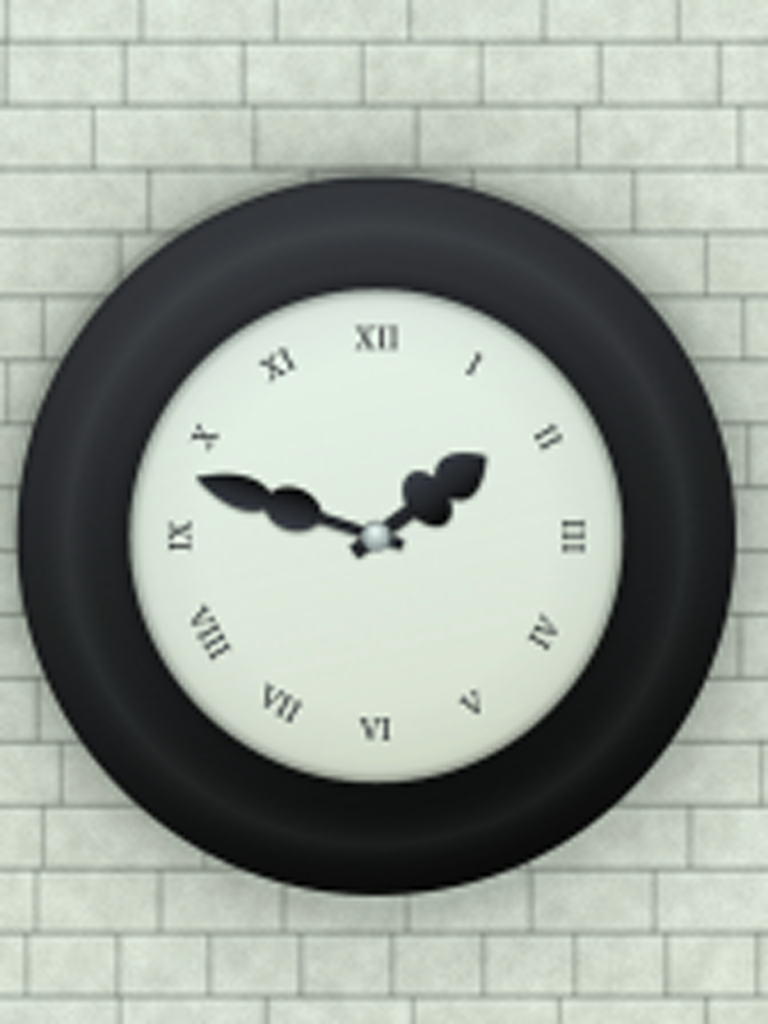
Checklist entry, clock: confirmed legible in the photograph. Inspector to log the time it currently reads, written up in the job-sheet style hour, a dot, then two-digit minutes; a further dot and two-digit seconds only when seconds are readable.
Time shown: 1.48
